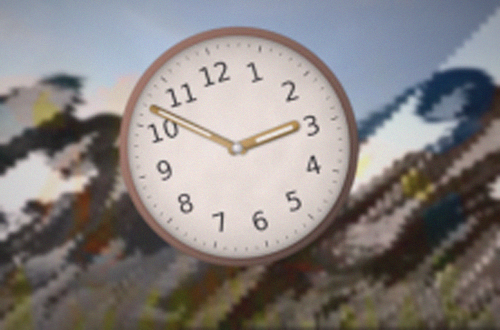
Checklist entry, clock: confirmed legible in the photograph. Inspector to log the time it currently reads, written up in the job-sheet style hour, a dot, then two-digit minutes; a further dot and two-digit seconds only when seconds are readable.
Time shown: 2.52
